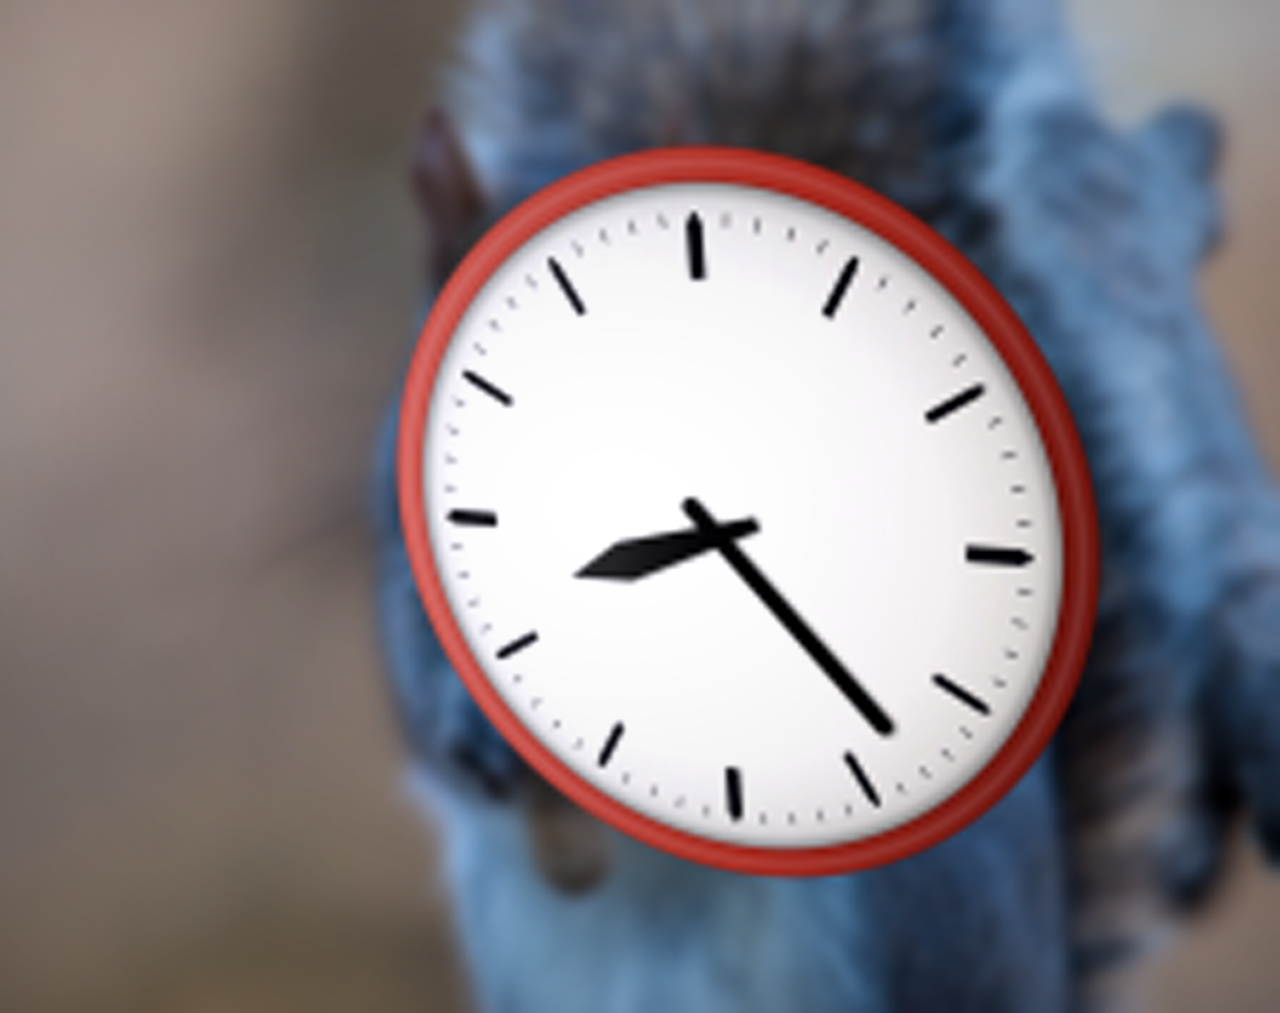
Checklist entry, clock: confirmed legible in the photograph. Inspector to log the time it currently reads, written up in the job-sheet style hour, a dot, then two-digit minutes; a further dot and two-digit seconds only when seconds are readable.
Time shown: 8.23
